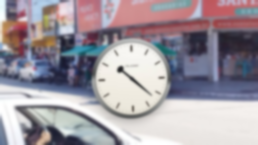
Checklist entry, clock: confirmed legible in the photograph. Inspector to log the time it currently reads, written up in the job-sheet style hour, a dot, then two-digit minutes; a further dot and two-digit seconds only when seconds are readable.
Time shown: 10.22
